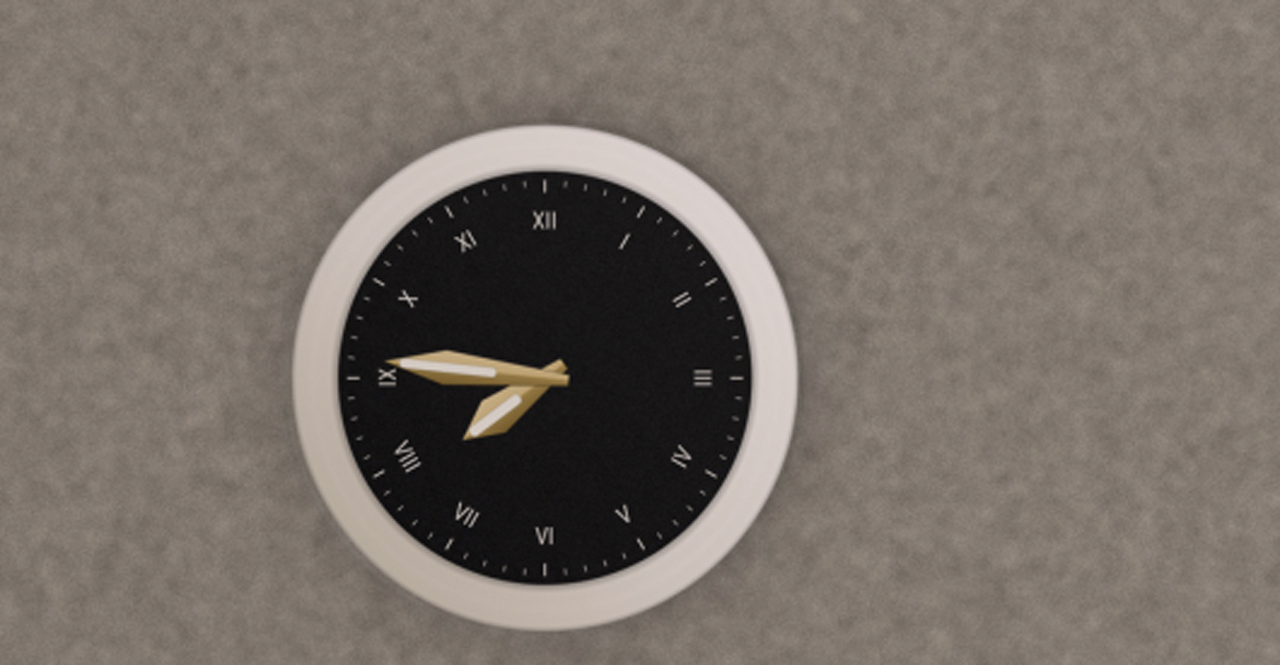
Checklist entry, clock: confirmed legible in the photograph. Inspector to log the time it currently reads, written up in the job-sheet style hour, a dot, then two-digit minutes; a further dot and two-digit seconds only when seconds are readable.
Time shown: 7.46
